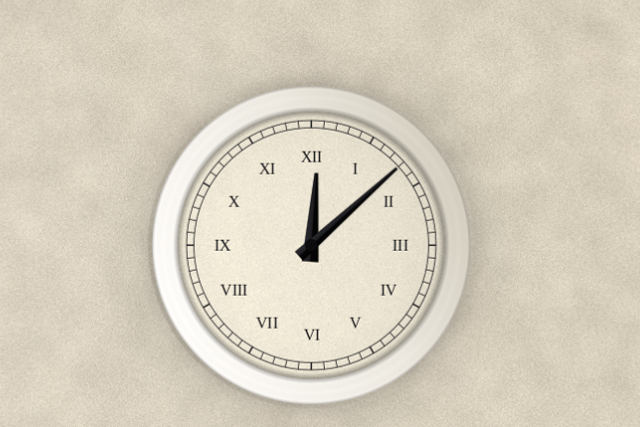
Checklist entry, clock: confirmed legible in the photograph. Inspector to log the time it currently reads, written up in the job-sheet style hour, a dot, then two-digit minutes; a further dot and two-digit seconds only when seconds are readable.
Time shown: 12.08
